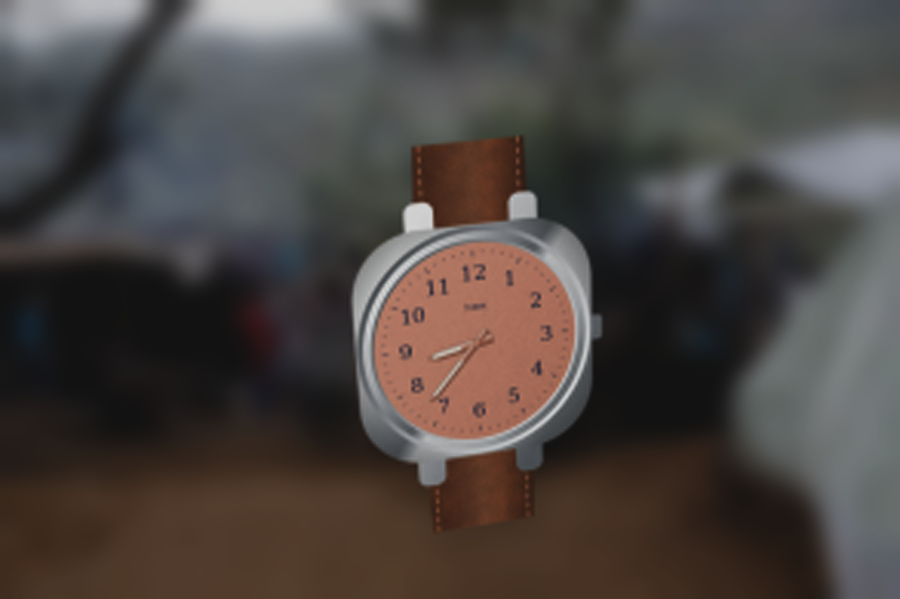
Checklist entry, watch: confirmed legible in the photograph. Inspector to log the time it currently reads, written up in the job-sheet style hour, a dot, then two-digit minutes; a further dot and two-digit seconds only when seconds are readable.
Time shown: 8.37
